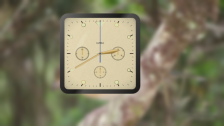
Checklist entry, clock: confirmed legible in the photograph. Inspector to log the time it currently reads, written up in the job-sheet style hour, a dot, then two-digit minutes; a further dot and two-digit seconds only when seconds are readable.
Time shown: 2.40
